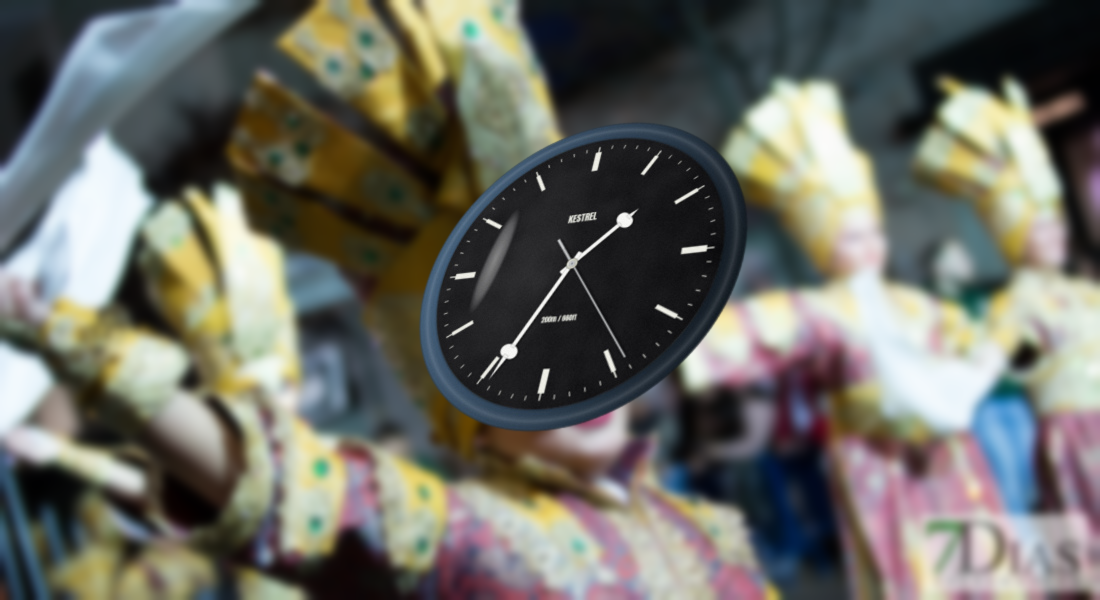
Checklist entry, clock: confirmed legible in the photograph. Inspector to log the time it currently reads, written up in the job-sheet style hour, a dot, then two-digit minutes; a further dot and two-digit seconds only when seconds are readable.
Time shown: 1.34.24
